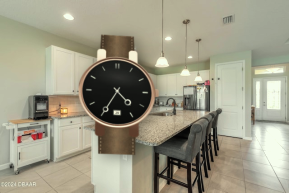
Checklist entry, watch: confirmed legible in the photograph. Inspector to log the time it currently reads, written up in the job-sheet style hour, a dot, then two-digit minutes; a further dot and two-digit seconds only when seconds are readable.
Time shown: 4.35
